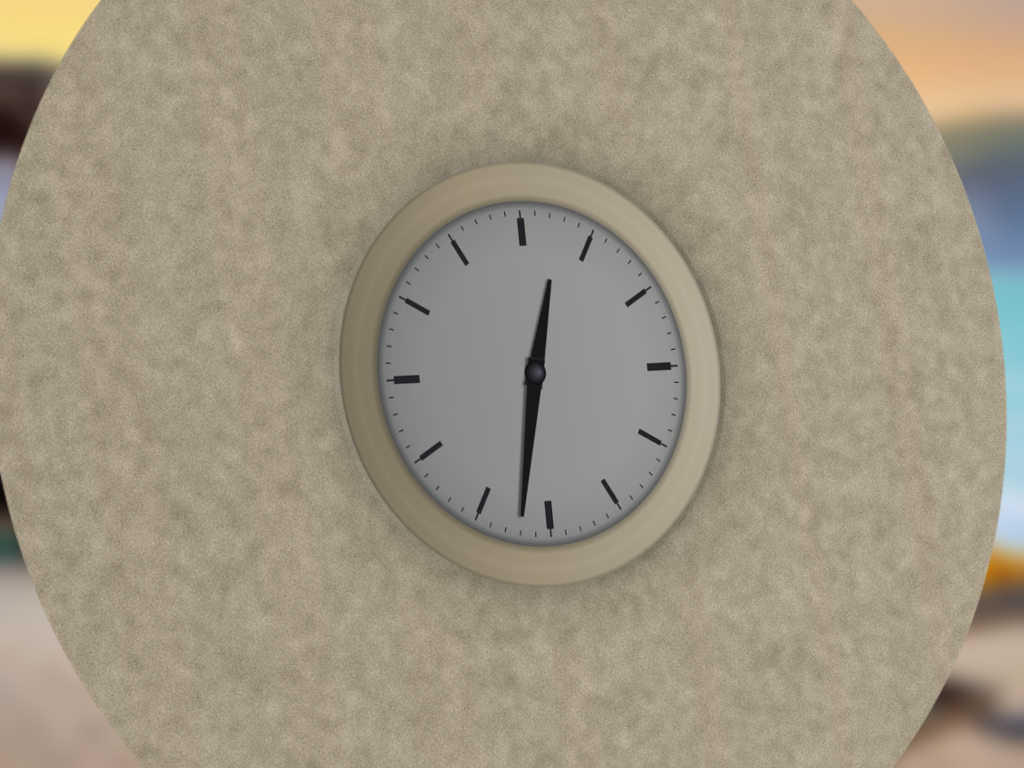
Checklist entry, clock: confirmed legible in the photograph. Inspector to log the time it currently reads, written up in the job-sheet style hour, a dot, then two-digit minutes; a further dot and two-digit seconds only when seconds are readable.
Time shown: 12.32
